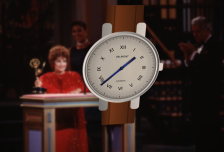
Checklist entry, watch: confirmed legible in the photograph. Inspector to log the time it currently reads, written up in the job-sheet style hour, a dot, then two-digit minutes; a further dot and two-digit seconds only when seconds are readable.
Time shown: 1.38
